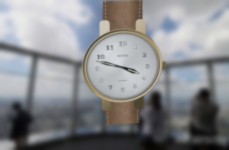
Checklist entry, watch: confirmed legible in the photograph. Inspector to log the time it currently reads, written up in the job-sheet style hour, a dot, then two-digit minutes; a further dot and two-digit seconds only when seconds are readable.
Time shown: 3.48
